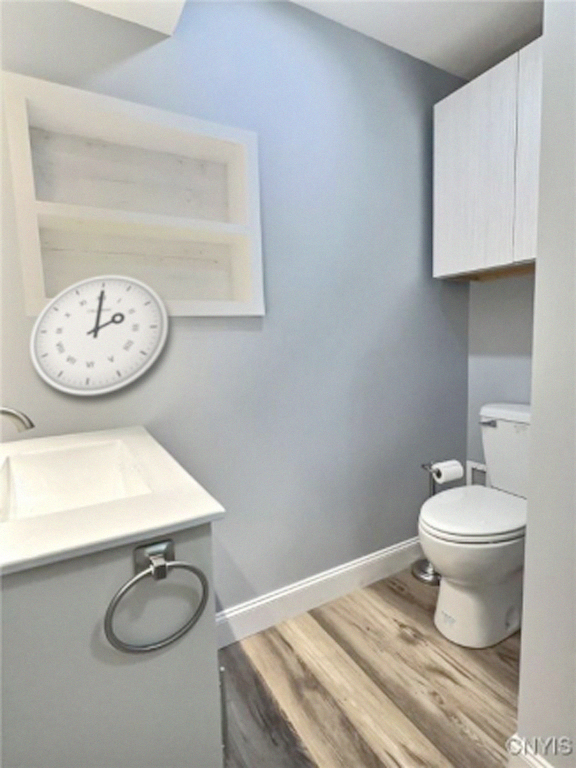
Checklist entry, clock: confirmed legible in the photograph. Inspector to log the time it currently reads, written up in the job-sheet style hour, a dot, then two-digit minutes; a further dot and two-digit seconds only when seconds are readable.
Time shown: 2.00
